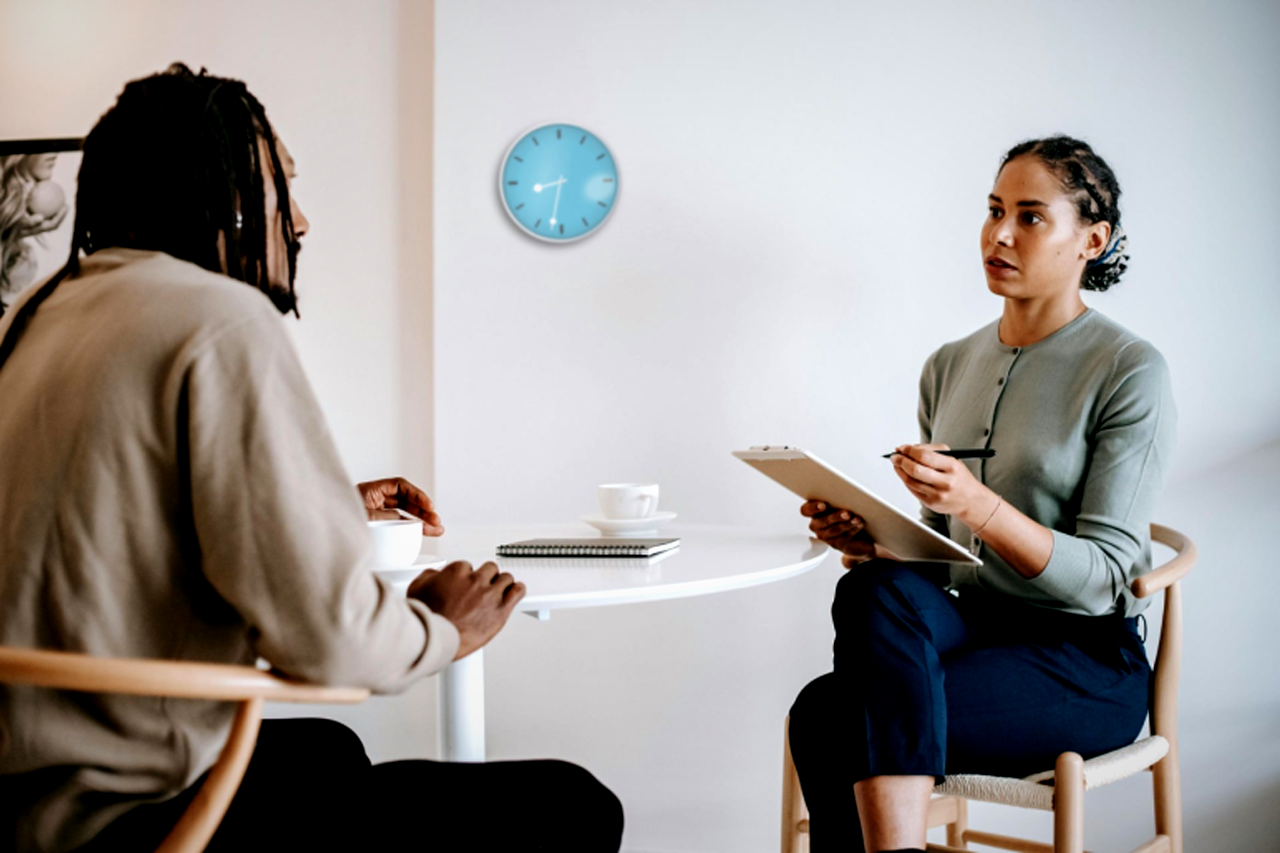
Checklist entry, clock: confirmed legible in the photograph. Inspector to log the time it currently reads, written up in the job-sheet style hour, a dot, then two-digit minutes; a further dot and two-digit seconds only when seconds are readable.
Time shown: 8.32
